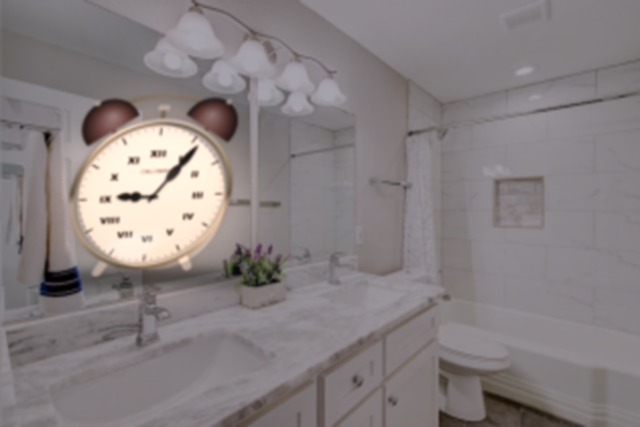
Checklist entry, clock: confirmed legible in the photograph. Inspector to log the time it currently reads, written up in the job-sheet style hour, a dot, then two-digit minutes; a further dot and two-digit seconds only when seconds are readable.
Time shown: 9.06
